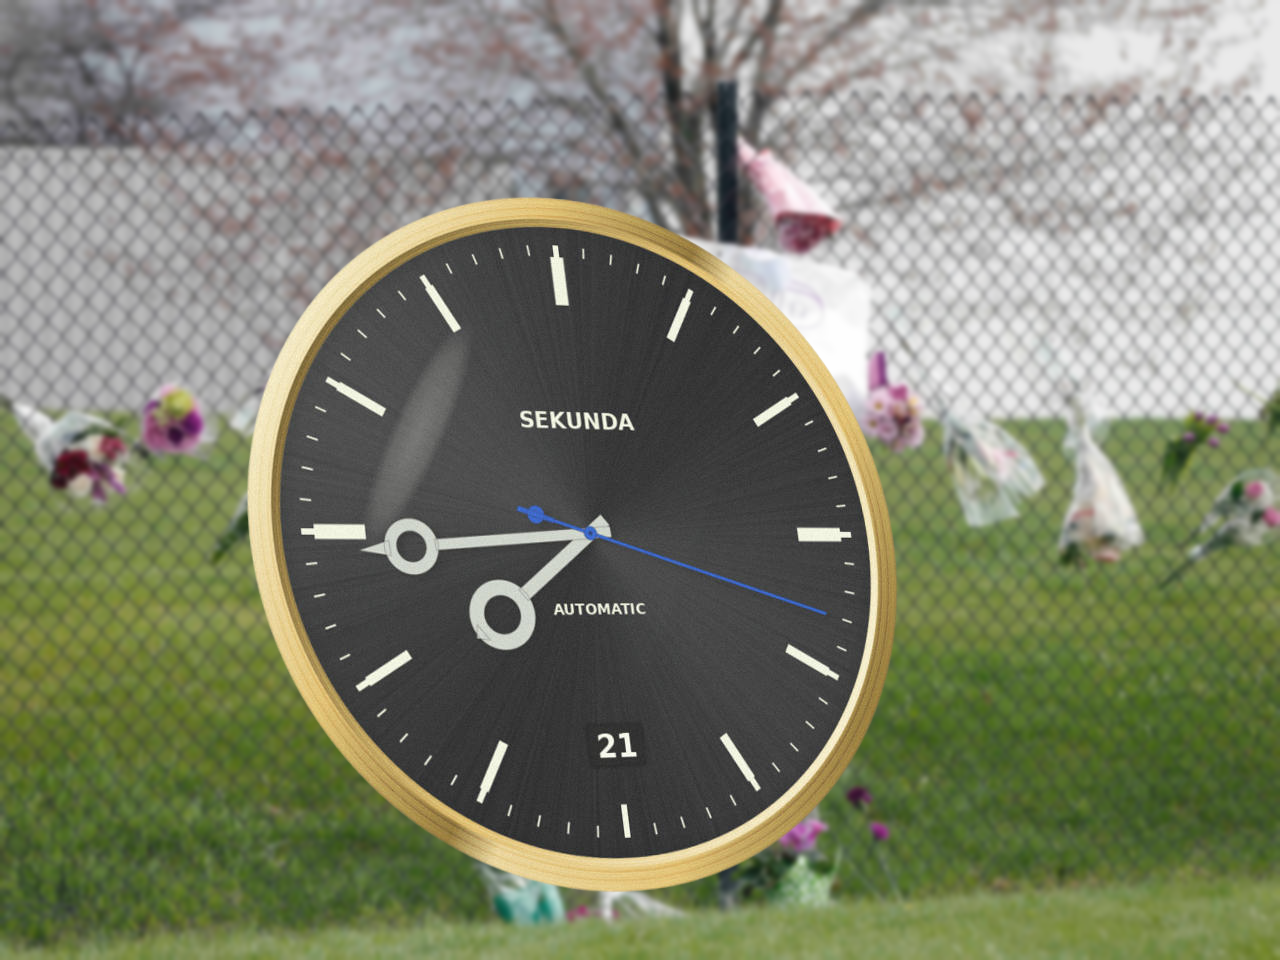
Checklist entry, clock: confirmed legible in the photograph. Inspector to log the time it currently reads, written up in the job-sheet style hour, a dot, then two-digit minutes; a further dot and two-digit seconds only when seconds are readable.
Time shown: 7.44.18
